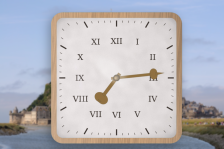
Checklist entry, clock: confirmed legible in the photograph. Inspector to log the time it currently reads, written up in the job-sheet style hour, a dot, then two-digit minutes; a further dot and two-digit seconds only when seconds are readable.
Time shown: 7.14
